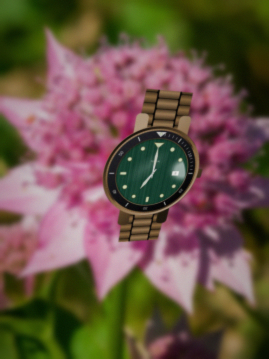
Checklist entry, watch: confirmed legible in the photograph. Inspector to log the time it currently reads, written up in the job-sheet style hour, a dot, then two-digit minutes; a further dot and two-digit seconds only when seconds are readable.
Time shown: 7.00
